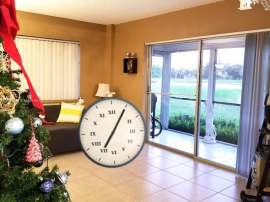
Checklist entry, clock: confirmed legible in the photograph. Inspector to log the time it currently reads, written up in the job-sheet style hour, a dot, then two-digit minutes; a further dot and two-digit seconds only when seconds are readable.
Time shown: 7.05
